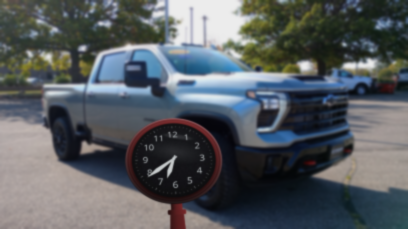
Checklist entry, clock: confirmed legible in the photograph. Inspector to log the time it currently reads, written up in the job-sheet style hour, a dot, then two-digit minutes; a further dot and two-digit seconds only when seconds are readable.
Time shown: 6.39
